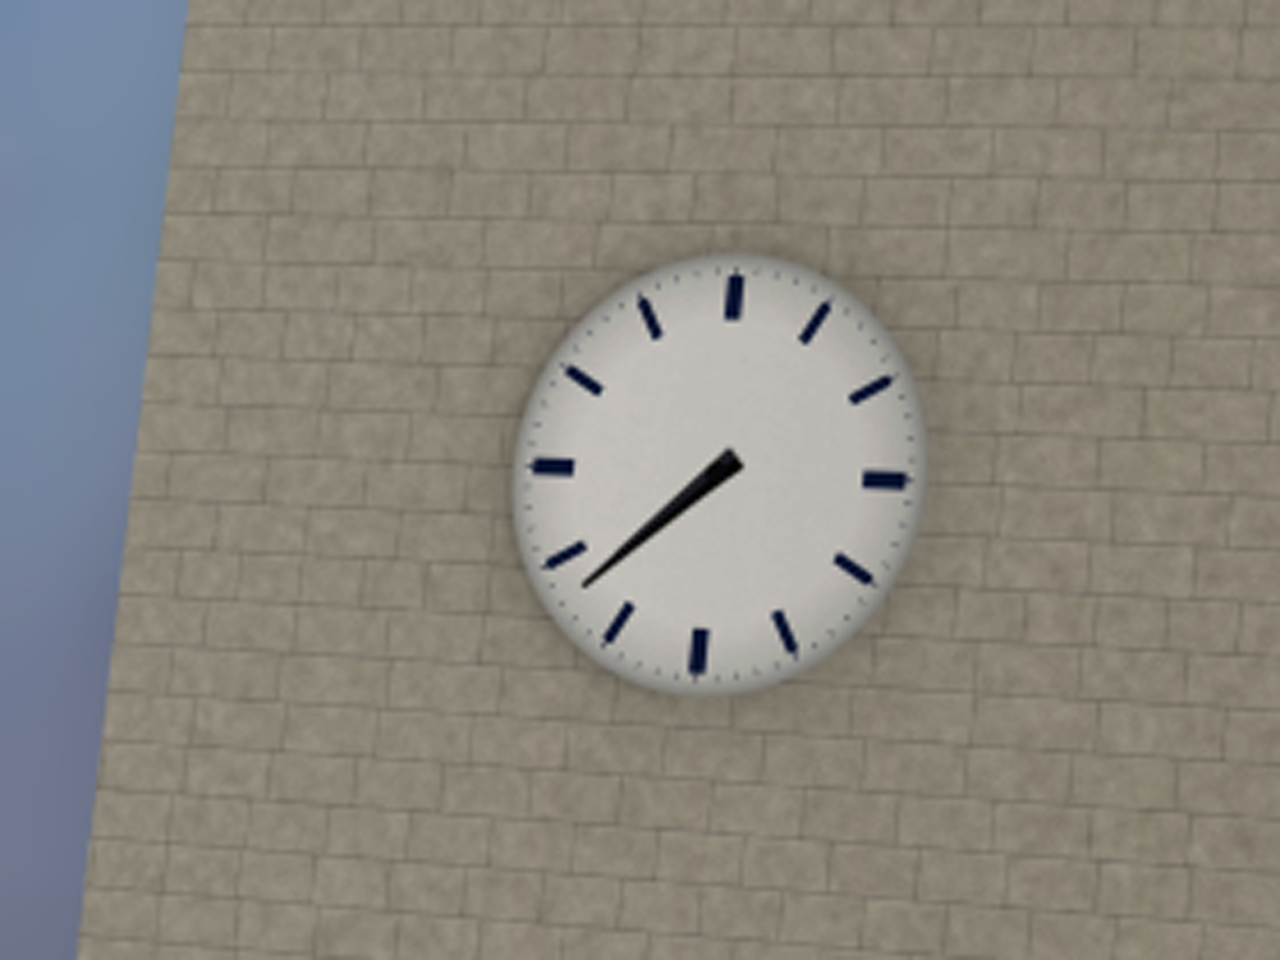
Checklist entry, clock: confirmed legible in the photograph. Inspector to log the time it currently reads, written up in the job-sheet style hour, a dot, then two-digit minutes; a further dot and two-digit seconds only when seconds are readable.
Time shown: 7.38
